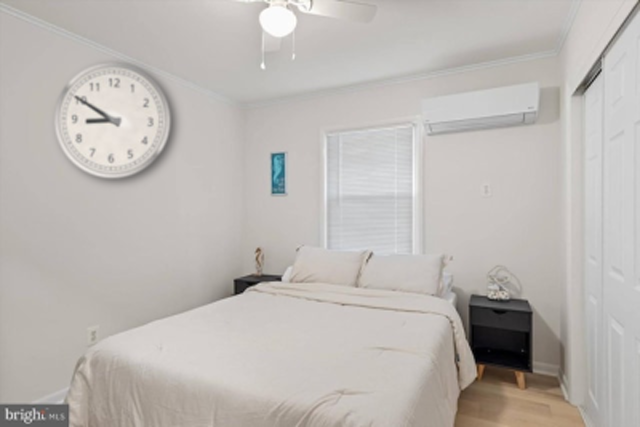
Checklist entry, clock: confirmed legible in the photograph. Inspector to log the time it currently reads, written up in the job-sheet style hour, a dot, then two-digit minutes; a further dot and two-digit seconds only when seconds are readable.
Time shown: 8.50
